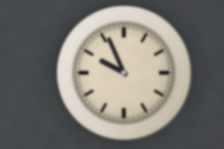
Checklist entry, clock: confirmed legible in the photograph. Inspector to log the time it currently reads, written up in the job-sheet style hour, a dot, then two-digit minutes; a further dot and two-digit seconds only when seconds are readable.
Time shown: 9.56
